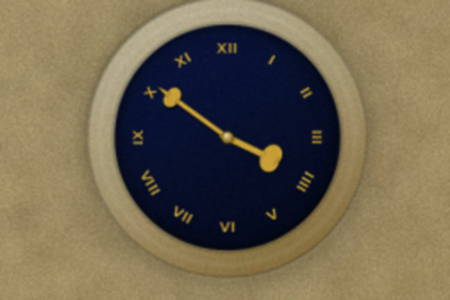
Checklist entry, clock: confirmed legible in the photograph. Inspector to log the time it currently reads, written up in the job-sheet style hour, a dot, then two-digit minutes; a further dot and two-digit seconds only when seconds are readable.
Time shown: 3.51
